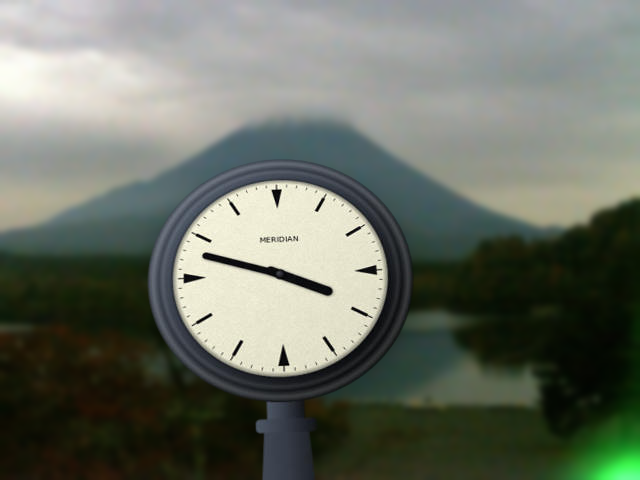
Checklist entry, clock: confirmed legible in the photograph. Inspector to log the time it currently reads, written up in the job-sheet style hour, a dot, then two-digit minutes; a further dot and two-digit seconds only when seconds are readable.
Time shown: 3.48
